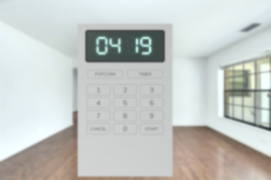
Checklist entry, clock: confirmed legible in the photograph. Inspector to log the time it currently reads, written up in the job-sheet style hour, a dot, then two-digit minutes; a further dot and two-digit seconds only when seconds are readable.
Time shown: 4.19
